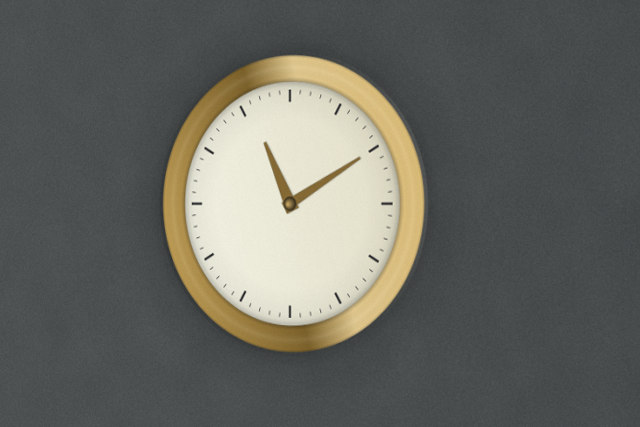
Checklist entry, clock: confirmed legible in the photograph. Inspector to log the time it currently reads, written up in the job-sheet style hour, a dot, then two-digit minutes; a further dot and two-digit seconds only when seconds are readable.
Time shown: 11.10
